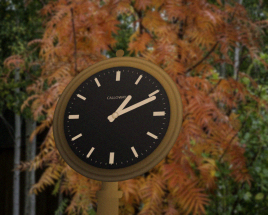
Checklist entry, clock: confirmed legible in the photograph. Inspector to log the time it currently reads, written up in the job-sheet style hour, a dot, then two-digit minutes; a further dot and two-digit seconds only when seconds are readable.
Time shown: 1.11
